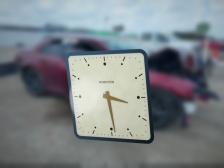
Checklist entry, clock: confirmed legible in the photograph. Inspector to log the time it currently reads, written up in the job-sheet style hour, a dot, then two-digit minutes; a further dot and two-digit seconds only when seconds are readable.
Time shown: 3.29
